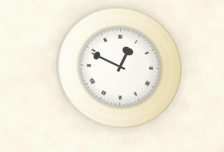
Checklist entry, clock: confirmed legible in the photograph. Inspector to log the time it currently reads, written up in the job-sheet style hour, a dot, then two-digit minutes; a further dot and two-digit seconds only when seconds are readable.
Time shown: 12.49
